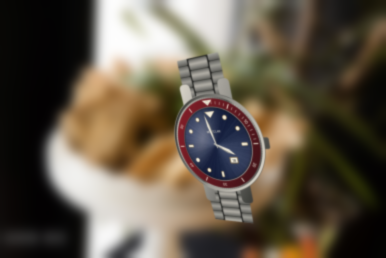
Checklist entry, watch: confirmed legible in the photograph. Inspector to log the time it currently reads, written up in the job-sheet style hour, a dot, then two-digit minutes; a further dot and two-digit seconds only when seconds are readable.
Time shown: 3.58
